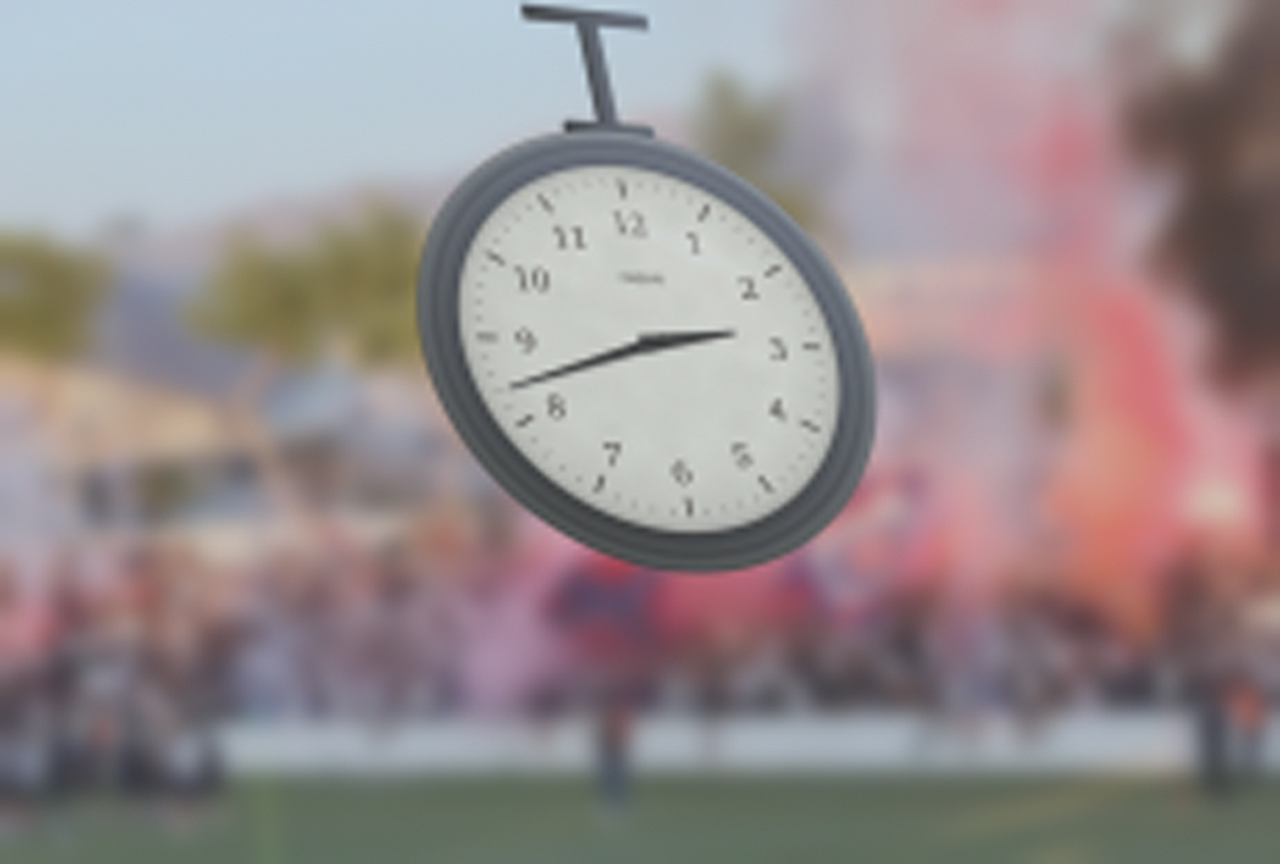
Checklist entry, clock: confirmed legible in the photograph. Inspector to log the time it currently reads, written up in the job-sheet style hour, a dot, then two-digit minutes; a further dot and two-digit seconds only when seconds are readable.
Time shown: 2.42
